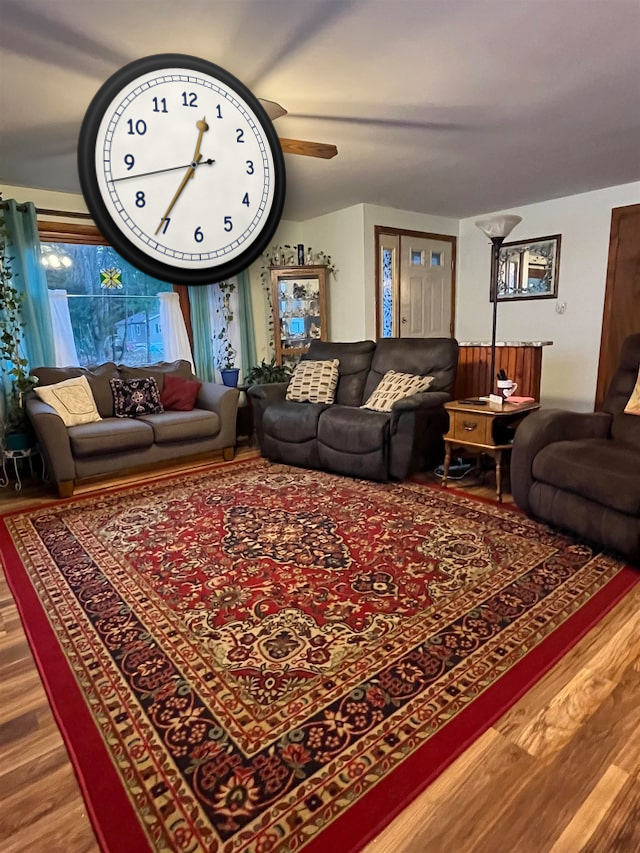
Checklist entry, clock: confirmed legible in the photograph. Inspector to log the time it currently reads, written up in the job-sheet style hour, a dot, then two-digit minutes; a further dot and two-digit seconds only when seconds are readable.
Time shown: 12.35.43
